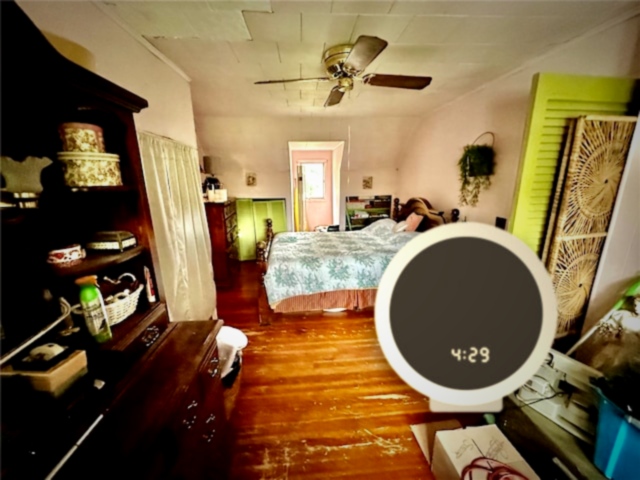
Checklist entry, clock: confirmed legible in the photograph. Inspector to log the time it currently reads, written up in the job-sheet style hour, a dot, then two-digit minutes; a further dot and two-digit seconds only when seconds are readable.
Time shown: 4.29
